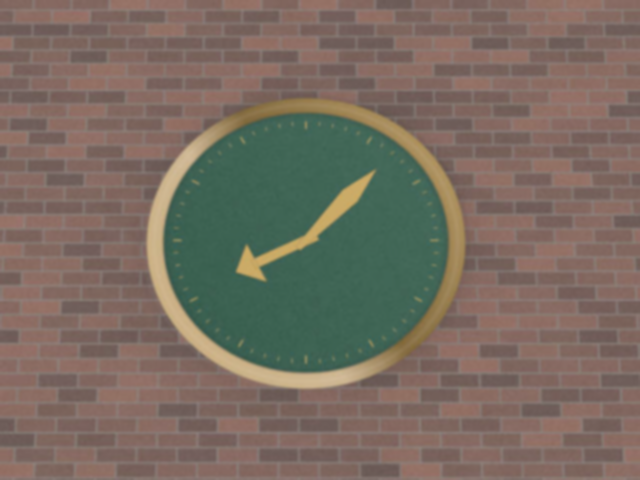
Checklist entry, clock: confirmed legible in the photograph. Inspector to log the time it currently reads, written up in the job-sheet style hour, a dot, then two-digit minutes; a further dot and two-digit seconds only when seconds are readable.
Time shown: 8.07
